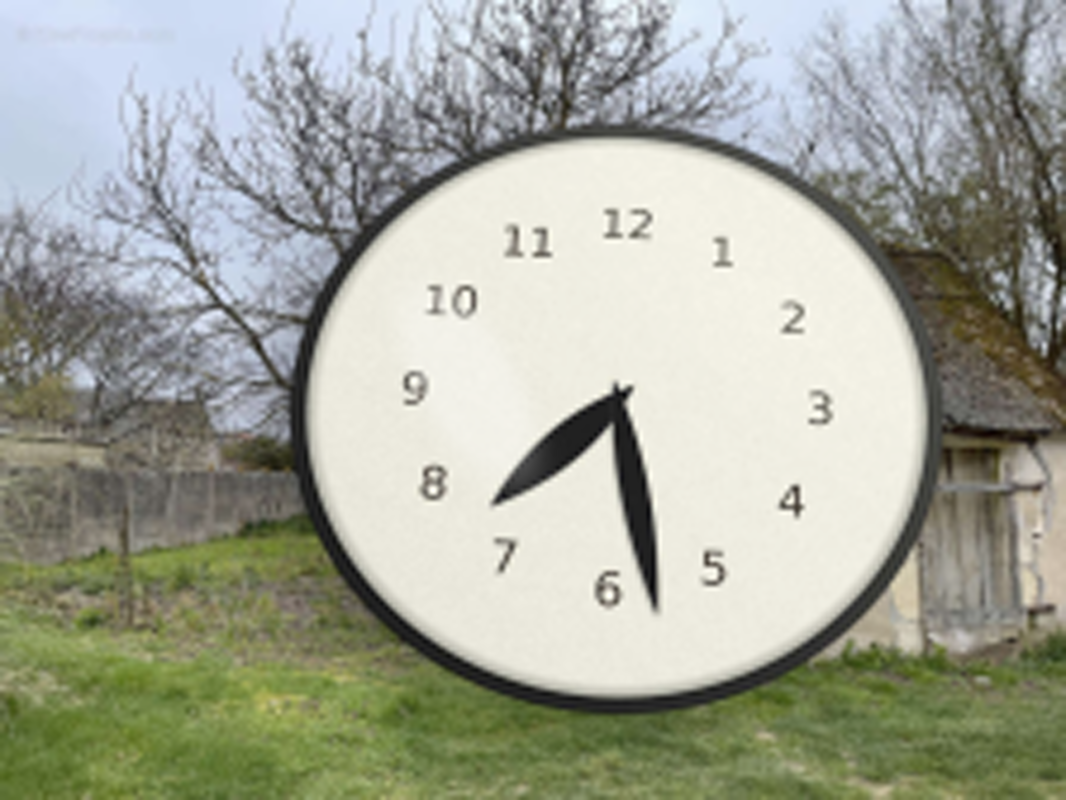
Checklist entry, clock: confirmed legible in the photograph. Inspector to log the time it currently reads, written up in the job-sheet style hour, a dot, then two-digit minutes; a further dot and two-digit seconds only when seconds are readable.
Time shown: 7.28
